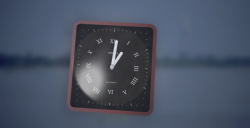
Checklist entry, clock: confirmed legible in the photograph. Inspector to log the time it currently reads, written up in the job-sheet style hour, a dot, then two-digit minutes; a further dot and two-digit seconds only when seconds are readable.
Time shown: 1.01
